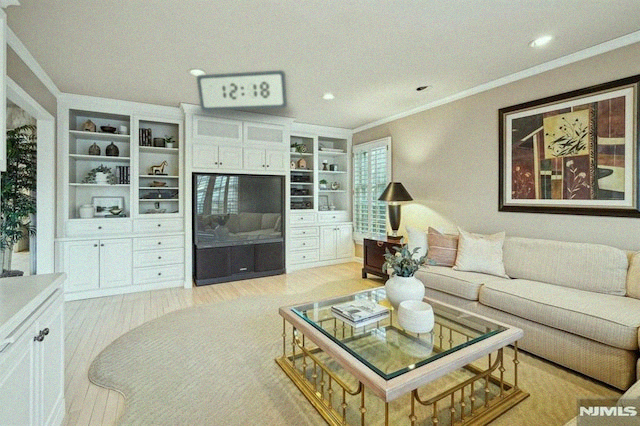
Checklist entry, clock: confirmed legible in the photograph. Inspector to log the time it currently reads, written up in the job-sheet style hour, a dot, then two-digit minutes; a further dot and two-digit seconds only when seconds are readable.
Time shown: 12.18
